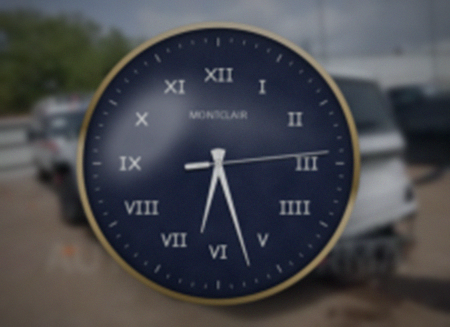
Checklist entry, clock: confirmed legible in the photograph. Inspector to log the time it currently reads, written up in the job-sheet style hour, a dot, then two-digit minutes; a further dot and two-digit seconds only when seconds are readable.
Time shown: 6.27.14
